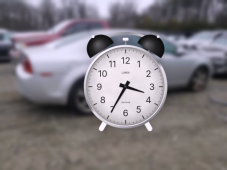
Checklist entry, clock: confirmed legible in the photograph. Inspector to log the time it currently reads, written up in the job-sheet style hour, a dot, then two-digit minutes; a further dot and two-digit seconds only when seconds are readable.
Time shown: 3.35
